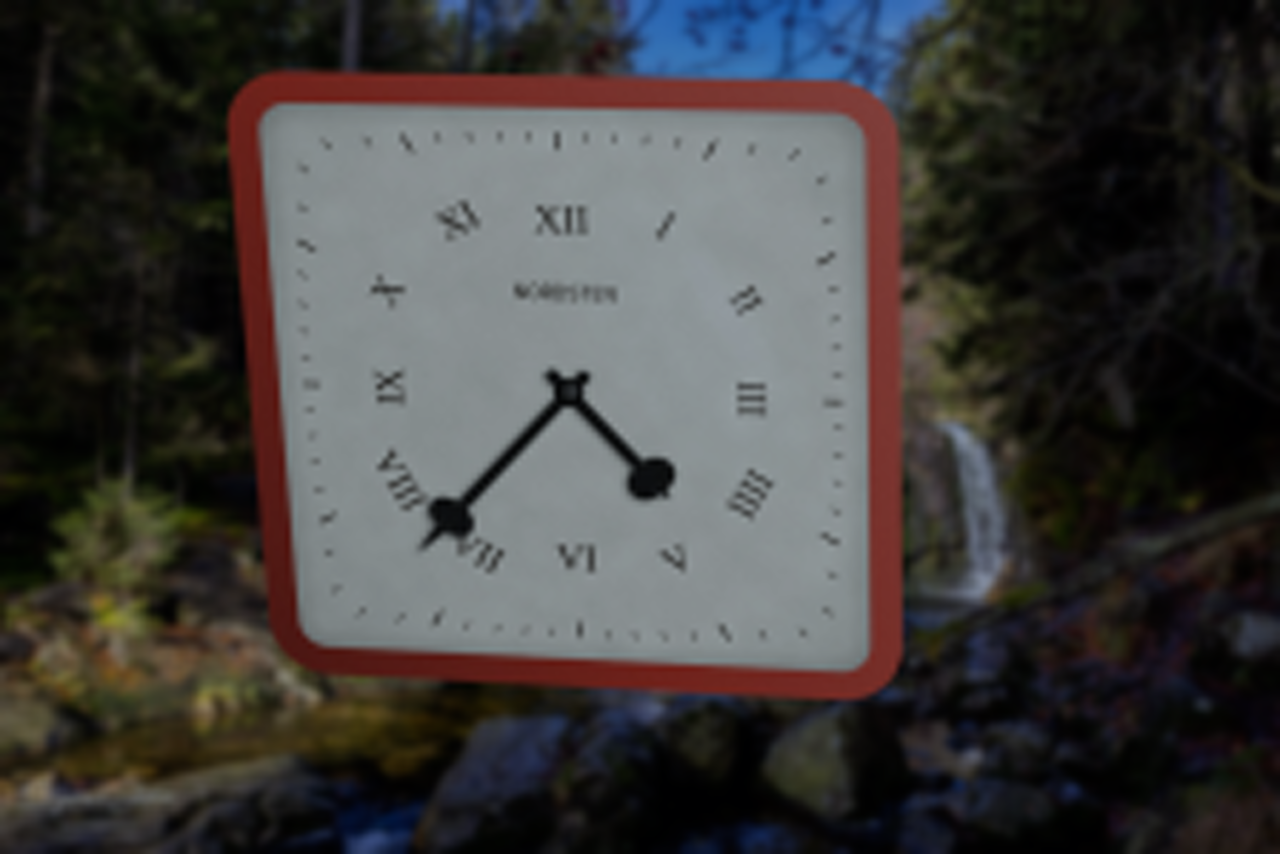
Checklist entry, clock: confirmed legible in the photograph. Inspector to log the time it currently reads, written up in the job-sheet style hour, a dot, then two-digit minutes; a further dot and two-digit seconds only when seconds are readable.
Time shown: 4.37
